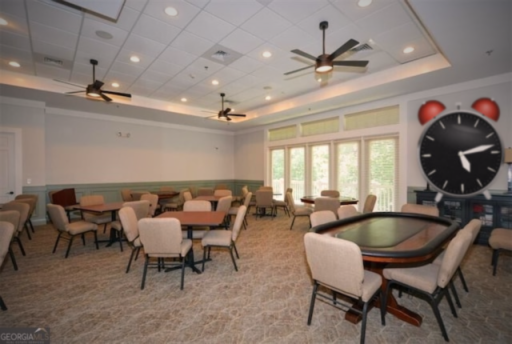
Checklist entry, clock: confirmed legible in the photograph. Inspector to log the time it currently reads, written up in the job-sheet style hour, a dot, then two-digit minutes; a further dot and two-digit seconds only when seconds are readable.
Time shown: 5.13
